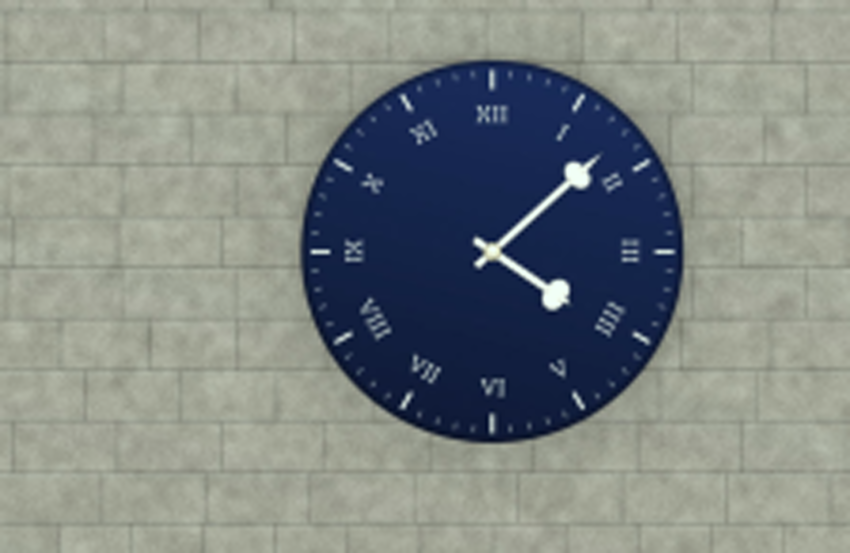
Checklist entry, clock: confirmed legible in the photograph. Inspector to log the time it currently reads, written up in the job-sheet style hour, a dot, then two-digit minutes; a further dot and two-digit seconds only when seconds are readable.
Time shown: 4.08
